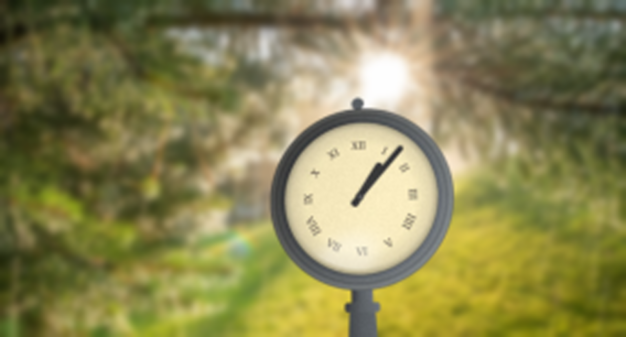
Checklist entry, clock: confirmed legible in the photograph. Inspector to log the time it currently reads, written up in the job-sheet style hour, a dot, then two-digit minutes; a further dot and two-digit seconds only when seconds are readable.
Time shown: 1.07
